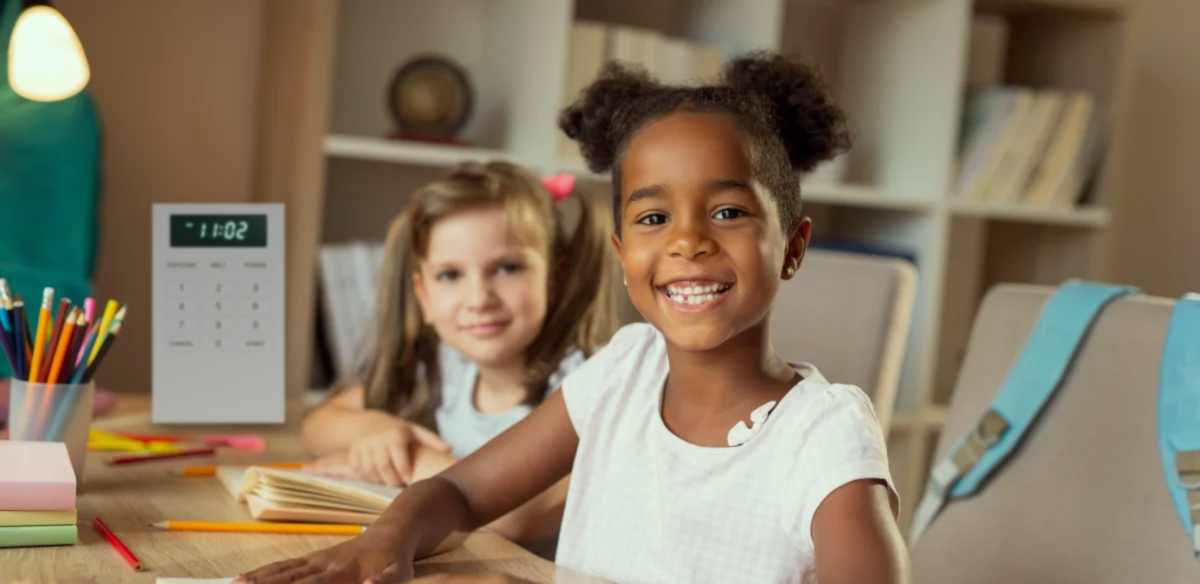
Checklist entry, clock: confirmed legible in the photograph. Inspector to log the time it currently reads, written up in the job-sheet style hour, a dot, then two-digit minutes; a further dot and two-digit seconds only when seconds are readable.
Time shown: 11.02
